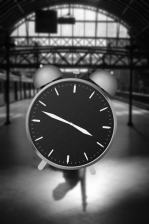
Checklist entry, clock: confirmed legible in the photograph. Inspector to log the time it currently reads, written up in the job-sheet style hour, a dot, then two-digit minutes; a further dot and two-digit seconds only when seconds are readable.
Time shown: 3.48
